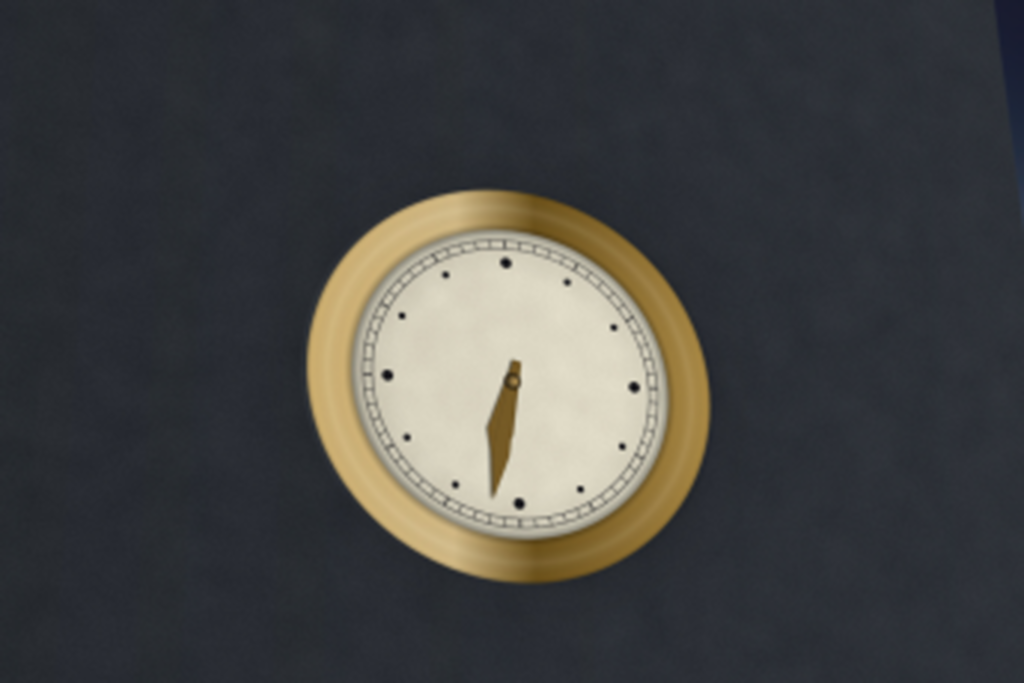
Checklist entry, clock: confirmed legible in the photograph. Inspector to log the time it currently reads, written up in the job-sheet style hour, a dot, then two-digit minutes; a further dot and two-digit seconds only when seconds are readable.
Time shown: 6.32
